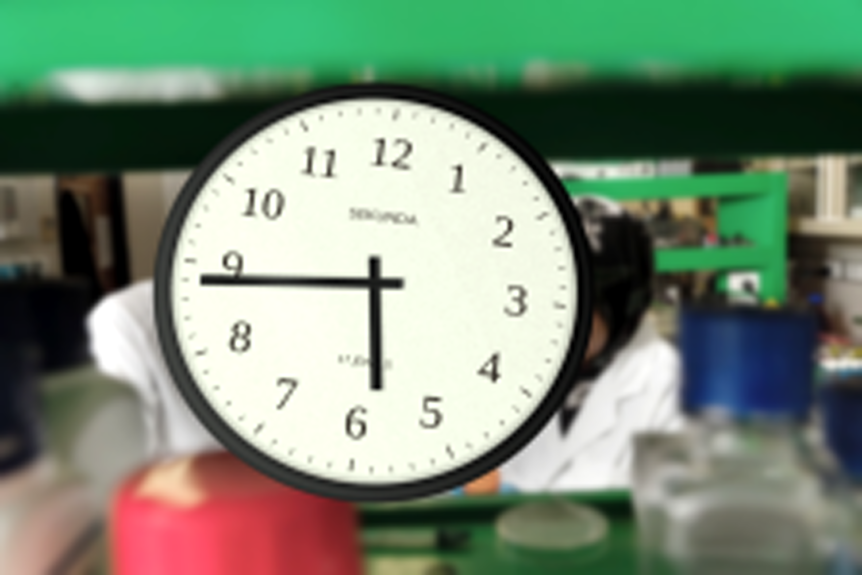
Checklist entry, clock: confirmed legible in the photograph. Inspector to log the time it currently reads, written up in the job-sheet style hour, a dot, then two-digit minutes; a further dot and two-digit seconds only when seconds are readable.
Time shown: 5.44
